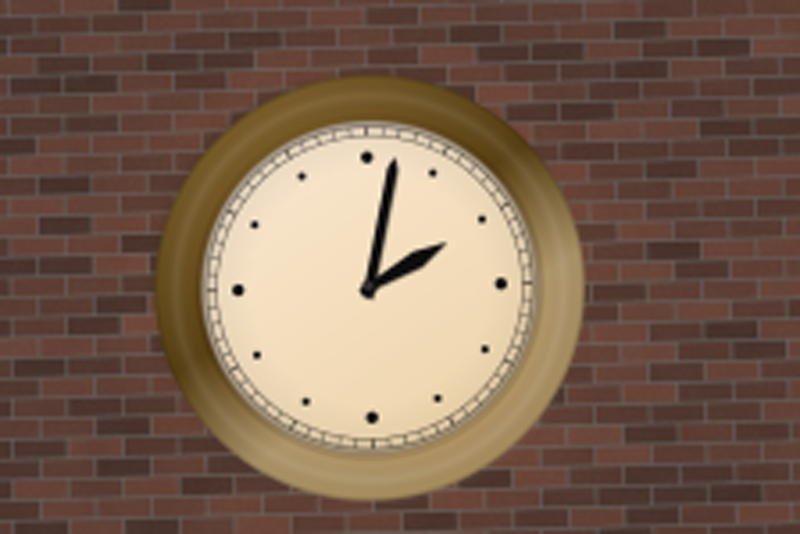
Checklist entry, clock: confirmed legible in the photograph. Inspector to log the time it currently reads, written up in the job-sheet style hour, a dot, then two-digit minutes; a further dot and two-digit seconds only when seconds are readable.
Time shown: 2.02
